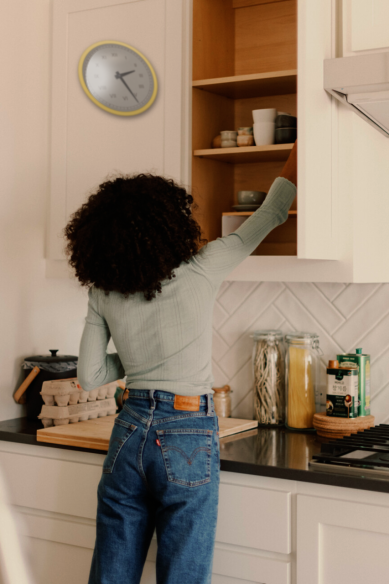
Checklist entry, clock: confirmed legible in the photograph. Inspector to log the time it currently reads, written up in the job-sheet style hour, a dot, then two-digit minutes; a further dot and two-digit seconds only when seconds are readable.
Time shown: 2.26
